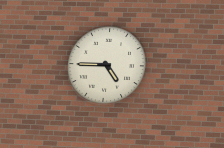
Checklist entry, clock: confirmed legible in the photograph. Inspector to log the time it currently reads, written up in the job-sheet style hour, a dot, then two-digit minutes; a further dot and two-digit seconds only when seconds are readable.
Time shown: 4.45
